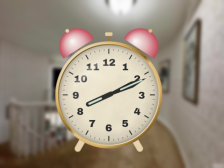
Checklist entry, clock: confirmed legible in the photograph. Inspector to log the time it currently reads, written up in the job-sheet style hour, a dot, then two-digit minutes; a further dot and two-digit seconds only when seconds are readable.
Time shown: 8.11
